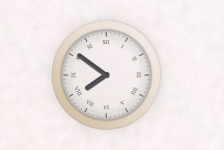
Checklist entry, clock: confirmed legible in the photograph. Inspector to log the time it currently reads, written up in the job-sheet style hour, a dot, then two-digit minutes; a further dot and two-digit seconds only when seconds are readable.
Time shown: 7.51
